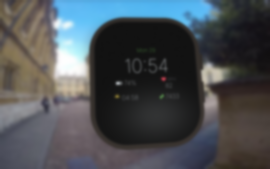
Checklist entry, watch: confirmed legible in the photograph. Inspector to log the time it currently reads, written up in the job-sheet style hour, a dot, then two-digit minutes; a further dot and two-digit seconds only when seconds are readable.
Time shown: 10.54
